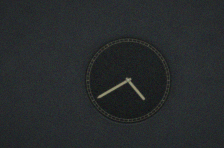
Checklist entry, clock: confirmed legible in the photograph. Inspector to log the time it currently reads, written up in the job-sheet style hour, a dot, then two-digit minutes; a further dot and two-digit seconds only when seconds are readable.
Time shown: 4.40
